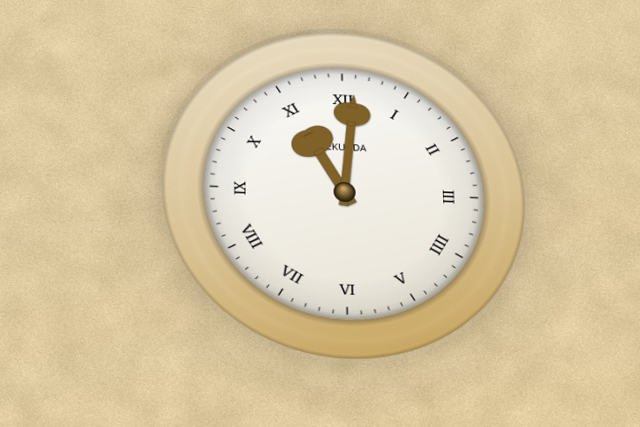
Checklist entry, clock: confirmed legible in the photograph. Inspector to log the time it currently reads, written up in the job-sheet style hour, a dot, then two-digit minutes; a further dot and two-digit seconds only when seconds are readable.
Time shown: 11.01
